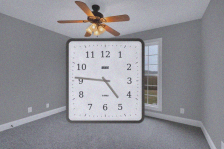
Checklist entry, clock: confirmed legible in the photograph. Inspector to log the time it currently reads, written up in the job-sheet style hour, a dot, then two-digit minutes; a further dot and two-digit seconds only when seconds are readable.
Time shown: 4.46
